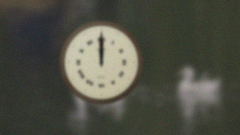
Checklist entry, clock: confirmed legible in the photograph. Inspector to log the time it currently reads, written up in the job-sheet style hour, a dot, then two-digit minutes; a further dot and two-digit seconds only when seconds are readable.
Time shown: 12.00
